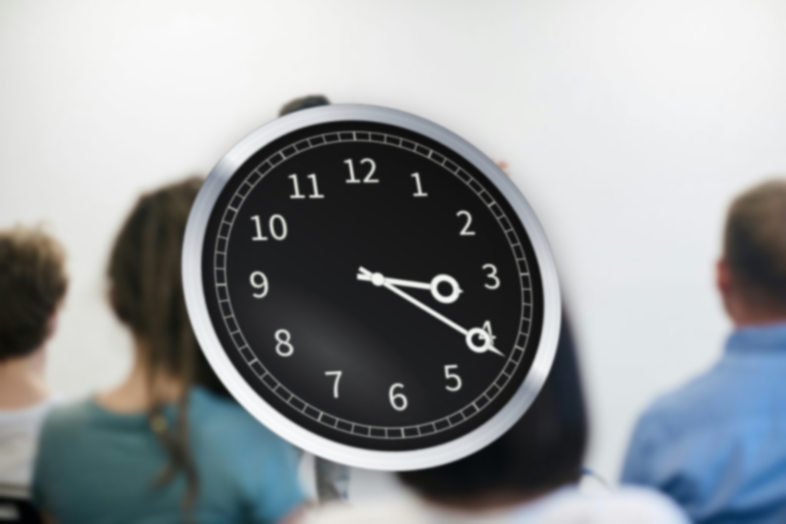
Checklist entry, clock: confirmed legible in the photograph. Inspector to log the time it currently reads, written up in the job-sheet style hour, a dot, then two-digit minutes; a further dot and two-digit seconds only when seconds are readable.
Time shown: 3.21
